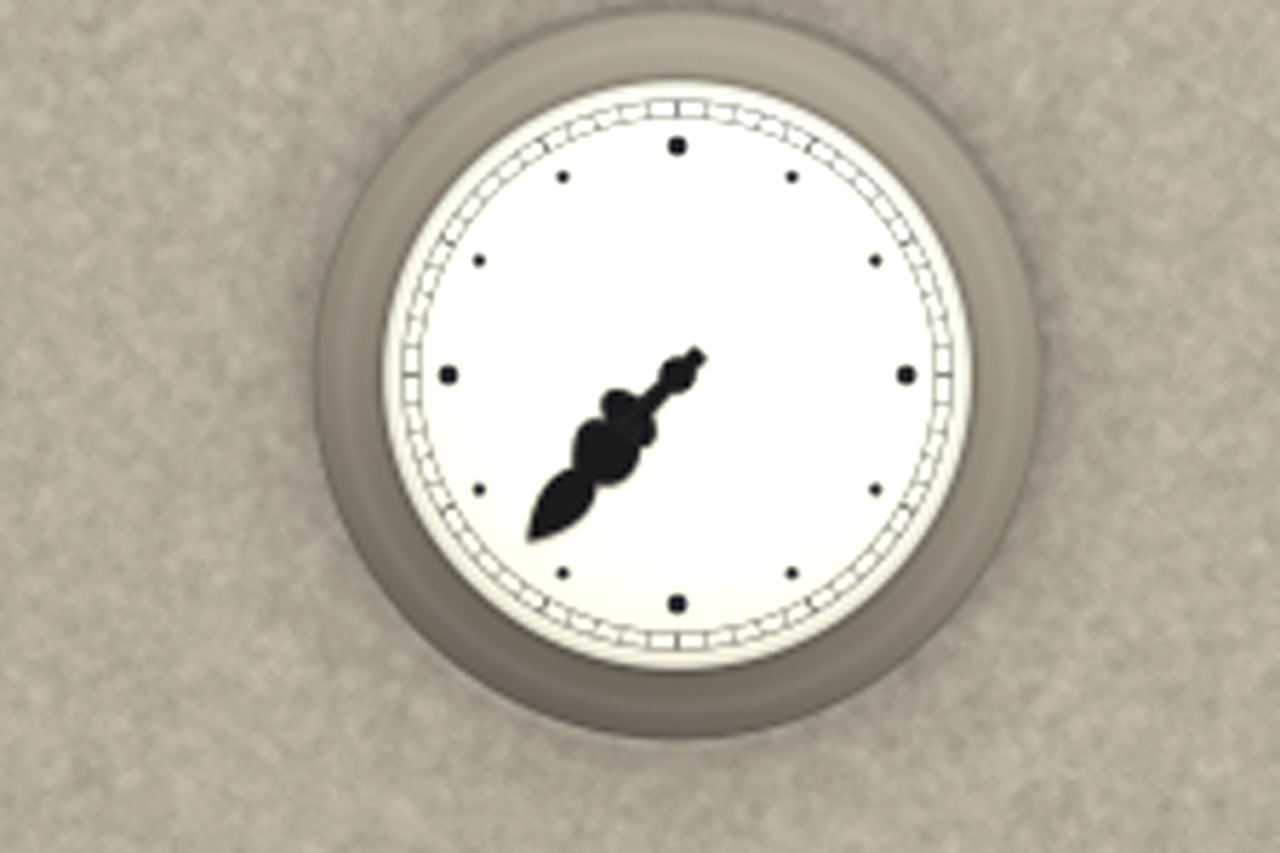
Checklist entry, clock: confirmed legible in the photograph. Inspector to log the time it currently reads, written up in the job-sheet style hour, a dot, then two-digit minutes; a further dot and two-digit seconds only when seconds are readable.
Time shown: 7.37
